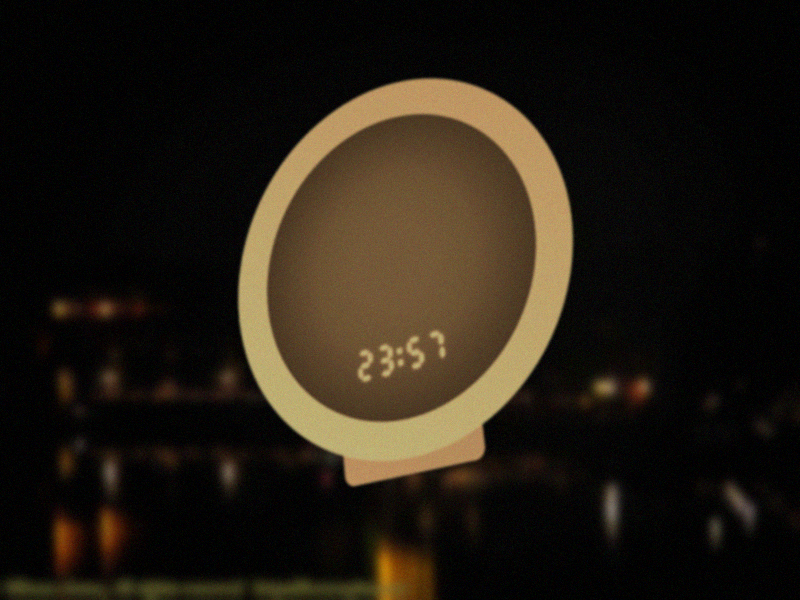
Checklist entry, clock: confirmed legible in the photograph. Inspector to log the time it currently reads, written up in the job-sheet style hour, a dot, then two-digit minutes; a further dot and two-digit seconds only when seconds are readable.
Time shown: 23.57
